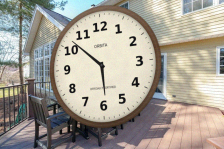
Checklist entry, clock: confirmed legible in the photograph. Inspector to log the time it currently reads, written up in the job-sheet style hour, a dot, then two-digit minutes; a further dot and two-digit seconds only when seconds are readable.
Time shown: 5.52
